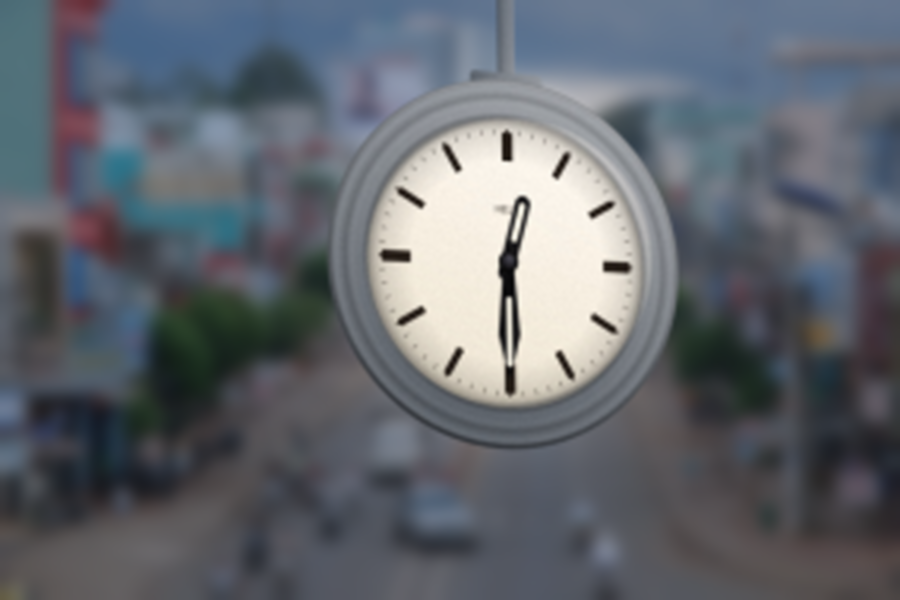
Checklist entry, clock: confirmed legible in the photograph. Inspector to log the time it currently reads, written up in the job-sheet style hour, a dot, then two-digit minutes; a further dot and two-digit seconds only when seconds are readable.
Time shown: 12.30
